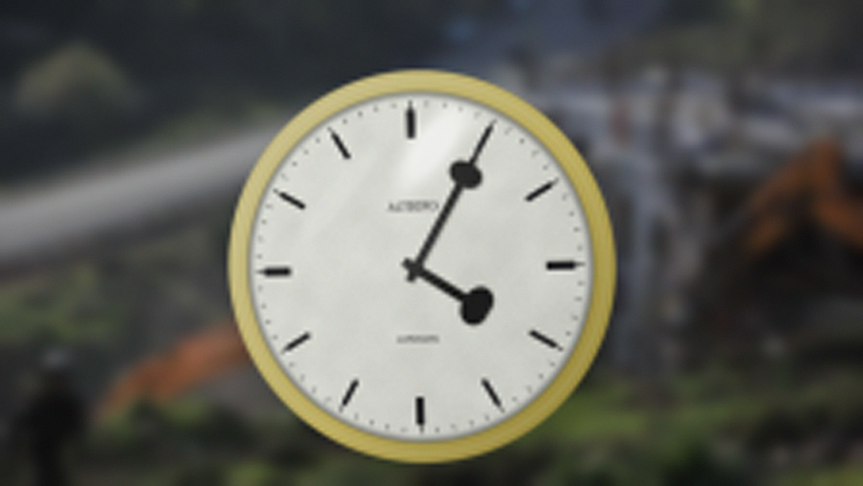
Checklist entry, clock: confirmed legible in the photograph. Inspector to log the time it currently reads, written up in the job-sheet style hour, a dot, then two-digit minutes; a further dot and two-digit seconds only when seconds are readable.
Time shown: 4.05
